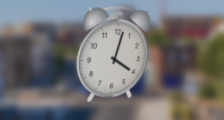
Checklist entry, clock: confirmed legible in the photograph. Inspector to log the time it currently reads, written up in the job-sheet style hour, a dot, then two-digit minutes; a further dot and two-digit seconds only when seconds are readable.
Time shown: 4.02
